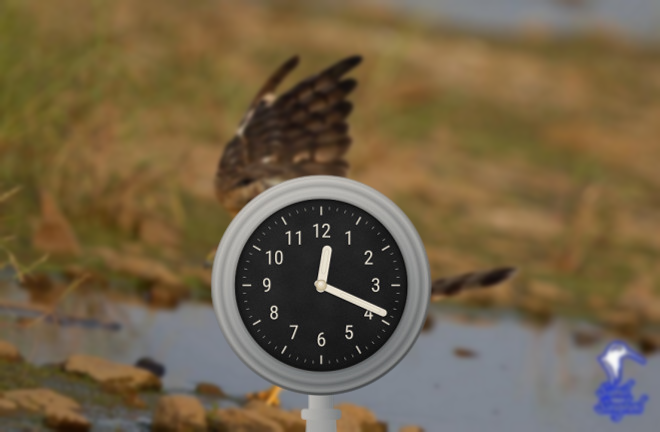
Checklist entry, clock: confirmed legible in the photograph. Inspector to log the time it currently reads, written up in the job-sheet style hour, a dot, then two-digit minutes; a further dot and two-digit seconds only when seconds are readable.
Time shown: 12.19
